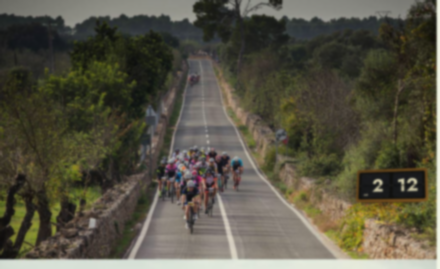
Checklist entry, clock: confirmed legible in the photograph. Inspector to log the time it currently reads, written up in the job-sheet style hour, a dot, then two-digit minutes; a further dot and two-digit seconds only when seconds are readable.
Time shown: 2.12
